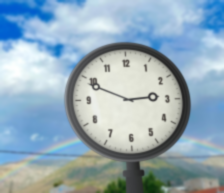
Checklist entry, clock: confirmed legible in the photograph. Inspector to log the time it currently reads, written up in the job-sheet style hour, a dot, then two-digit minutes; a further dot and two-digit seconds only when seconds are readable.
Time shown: 2.49
